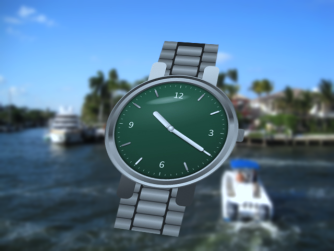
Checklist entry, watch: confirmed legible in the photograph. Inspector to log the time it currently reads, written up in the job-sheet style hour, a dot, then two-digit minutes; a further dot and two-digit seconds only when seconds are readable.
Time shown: 10.20
